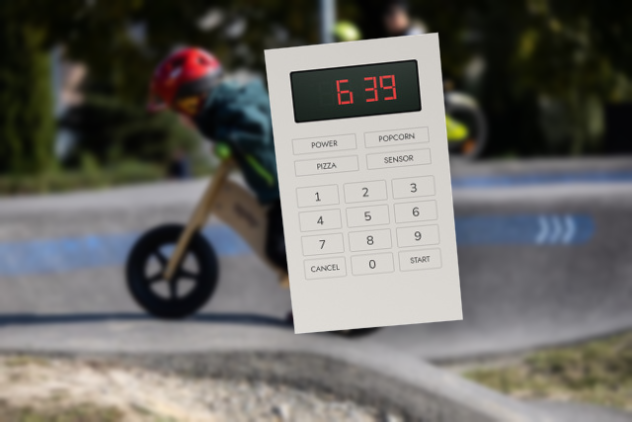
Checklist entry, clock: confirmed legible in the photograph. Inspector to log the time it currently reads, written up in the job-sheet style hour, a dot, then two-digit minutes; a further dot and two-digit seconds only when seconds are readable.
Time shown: 6.39
